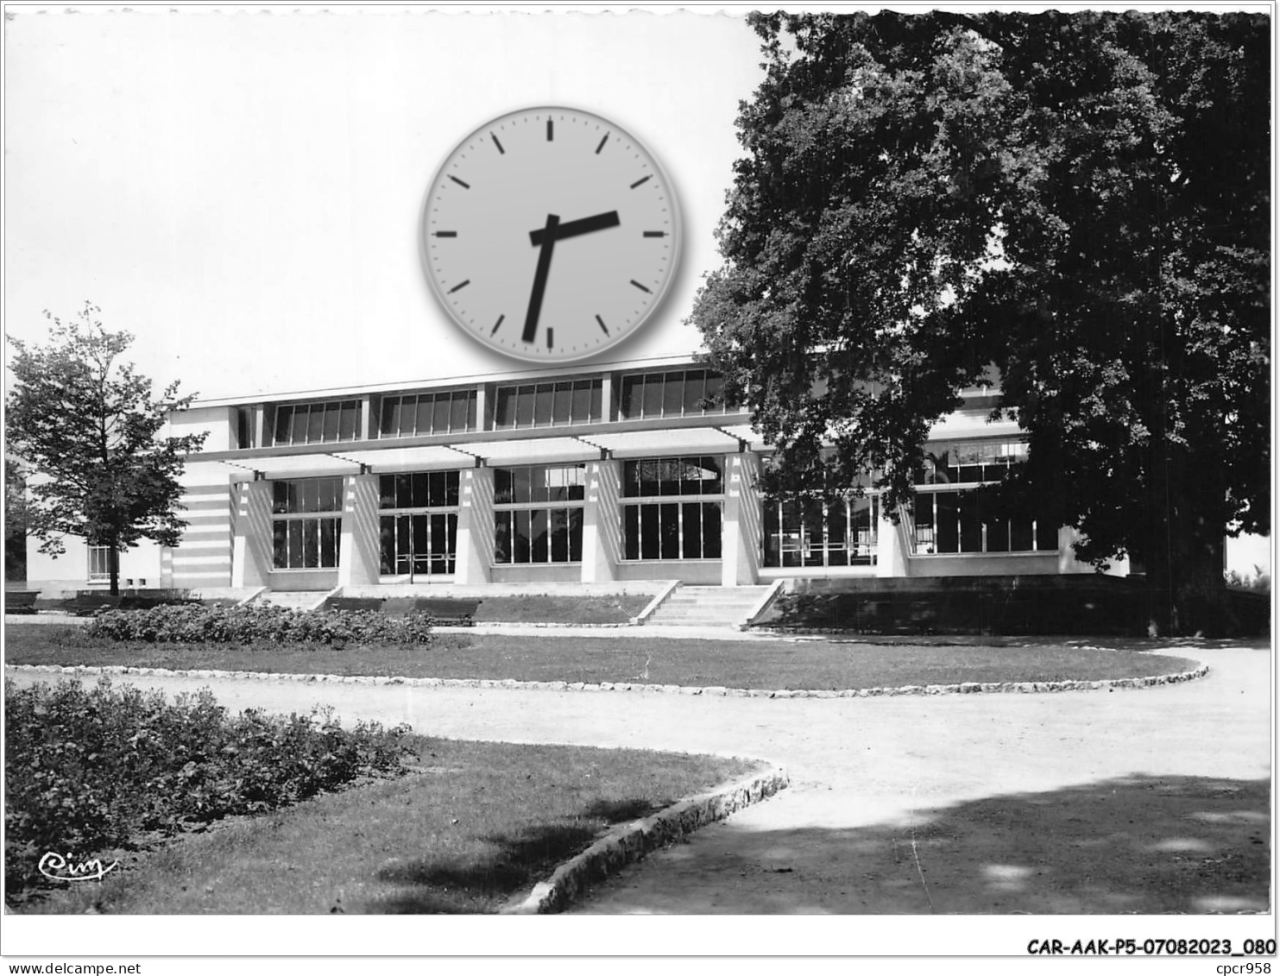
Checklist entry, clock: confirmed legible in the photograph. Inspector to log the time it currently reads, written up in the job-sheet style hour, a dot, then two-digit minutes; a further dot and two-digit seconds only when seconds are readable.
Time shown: 2.32
